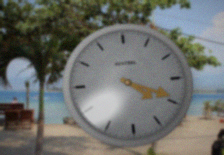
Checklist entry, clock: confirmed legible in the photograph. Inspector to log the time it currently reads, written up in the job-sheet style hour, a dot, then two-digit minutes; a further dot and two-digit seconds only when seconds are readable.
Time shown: 4.19
